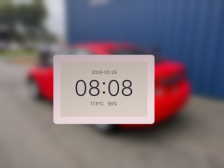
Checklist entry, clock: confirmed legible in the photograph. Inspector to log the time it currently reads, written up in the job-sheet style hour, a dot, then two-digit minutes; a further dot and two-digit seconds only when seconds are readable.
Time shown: 8.08
